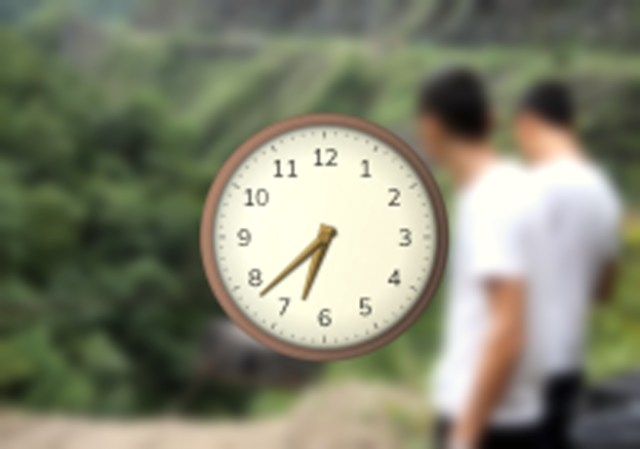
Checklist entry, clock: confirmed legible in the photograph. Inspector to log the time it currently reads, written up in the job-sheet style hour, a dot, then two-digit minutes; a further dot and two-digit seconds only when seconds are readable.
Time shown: 6.38
